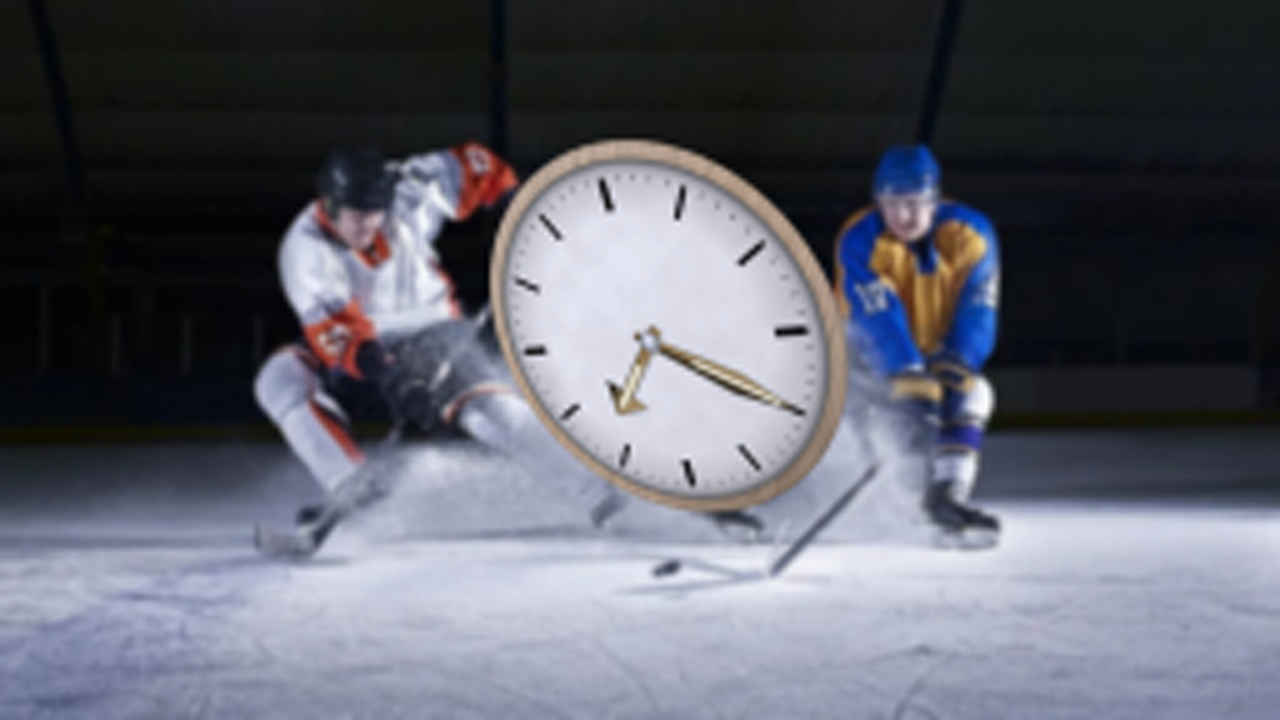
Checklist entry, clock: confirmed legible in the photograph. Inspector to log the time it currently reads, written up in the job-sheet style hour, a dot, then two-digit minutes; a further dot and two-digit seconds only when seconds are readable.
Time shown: 7.20
